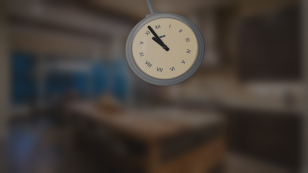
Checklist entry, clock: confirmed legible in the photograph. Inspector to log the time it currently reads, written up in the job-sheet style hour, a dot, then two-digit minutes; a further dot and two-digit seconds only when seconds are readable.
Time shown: 10.57
